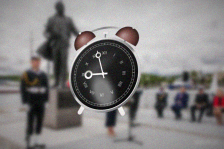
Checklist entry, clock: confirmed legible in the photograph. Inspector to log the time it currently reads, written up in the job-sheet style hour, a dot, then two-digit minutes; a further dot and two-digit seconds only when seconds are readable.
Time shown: 8.57
